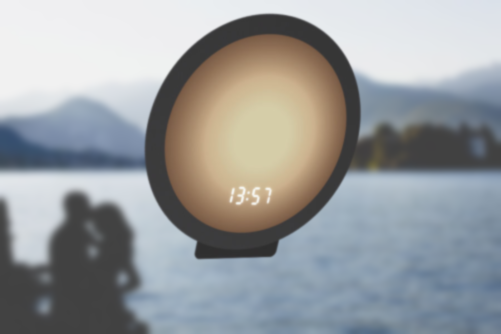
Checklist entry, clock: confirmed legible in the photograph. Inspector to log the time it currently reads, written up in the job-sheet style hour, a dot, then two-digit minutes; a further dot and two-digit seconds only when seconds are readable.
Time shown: 13.57
